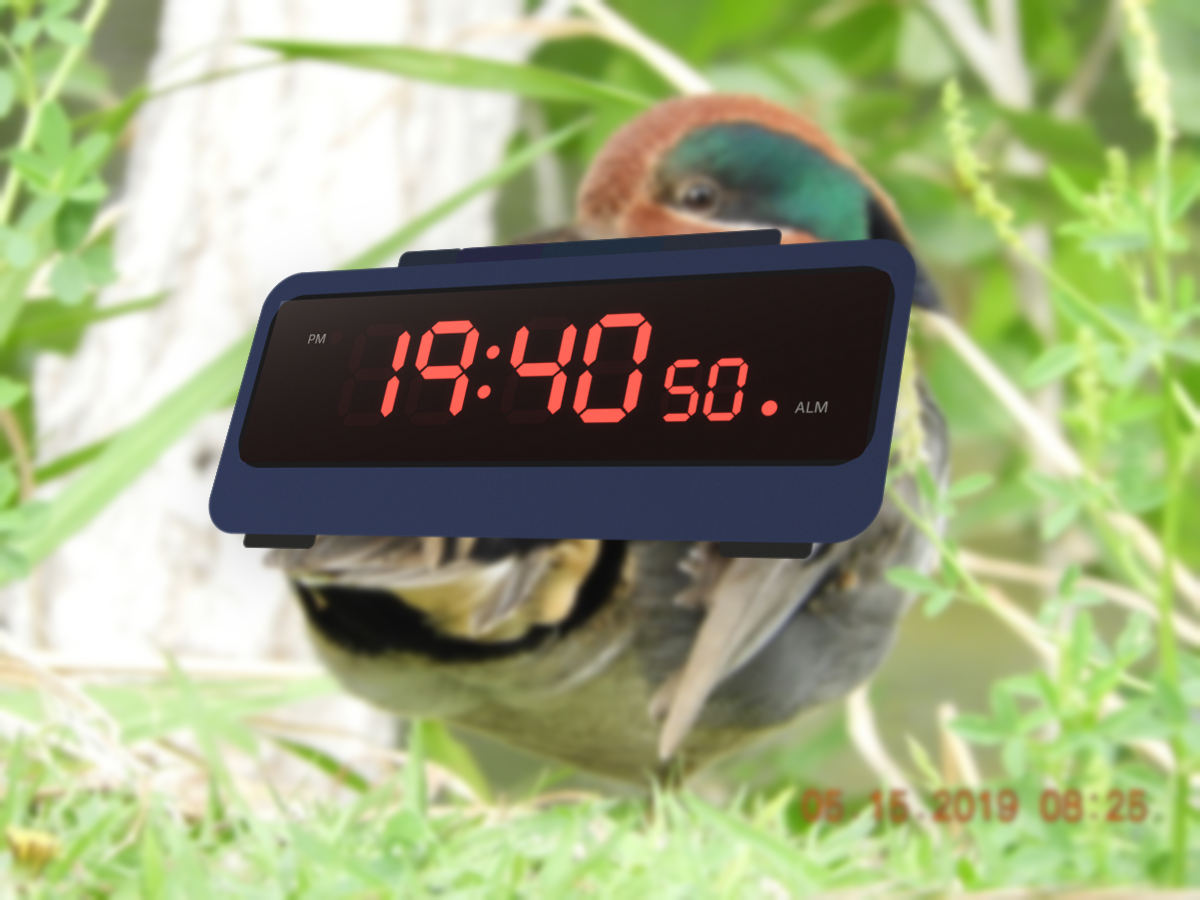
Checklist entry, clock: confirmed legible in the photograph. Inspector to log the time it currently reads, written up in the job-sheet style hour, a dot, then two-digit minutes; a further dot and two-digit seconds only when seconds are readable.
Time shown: 19.40.50
